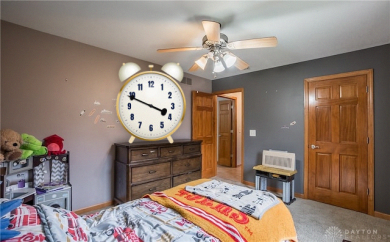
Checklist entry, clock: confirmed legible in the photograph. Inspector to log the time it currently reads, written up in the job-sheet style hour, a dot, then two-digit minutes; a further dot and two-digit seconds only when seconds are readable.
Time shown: 3.49
